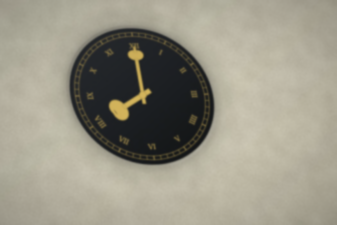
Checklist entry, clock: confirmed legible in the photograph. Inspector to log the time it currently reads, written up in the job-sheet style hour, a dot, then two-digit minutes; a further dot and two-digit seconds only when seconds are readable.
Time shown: 8.00
